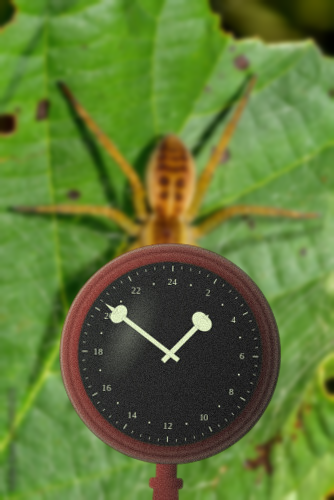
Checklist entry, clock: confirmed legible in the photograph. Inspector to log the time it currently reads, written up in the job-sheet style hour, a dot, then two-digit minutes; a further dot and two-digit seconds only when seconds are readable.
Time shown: 2.51
